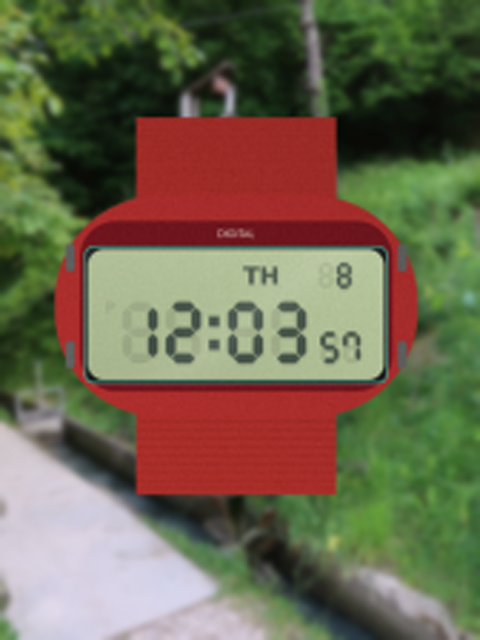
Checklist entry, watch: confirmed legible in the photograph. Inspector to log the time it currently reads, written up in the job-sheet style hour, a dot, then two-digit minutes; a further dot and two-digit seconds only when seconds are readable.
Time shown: 12.03.57
